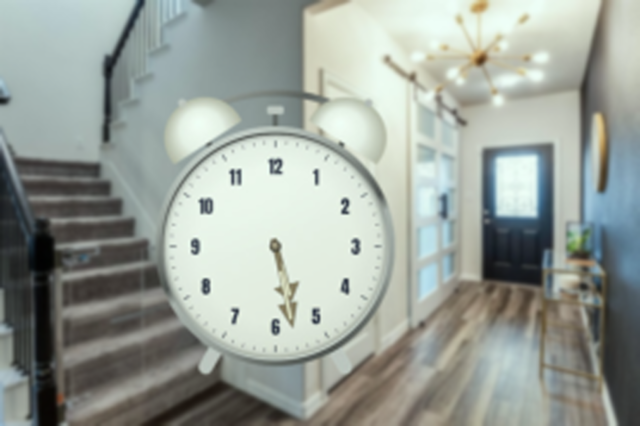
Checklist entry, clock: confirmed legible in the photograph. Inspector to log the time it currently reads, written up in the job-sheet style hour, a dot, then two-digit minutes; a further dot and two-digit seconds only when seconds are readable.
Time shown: 5.28
